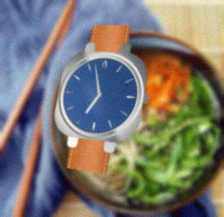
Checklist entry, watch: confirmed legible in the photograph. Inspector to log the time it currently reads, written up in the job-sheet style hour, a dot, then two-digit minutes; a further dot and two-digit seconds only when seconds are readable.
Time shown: 6.57
